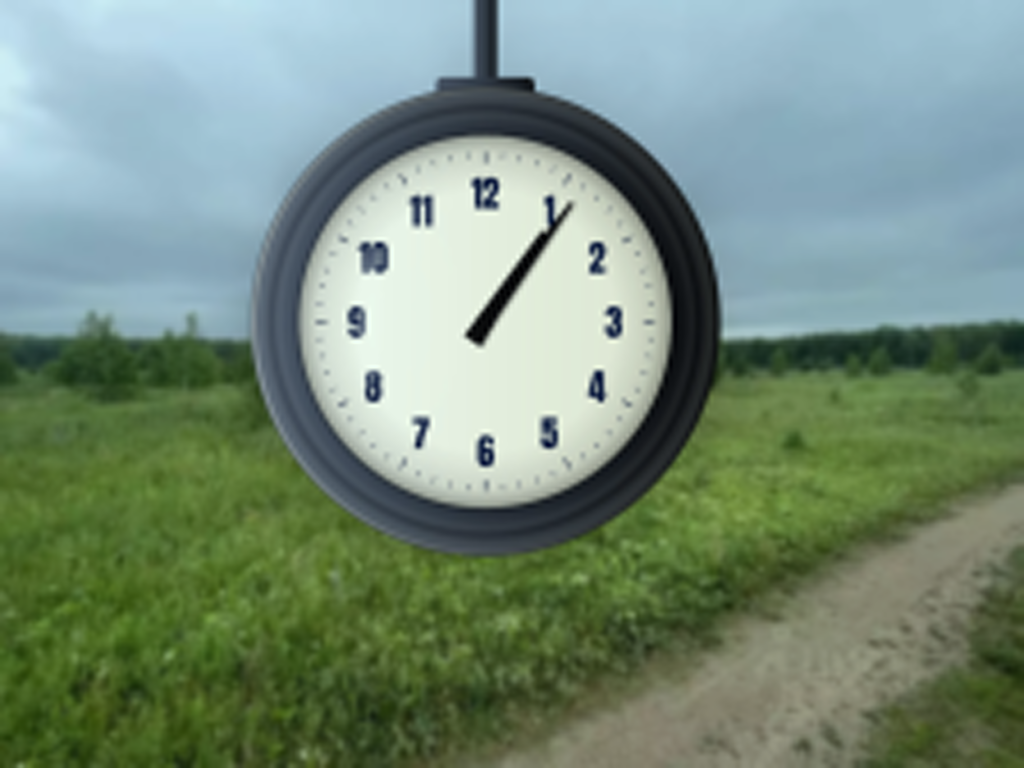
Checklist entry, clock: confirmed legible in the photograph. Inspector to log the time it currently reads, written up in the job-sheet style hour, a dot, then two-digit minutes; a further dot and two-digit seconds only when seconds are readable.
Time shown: 1.06
